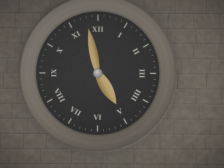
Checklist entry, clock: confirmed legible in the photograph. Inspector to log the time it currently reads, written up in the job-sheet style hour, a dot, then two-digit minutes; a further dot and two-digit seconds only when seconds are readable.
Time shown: 4.58
